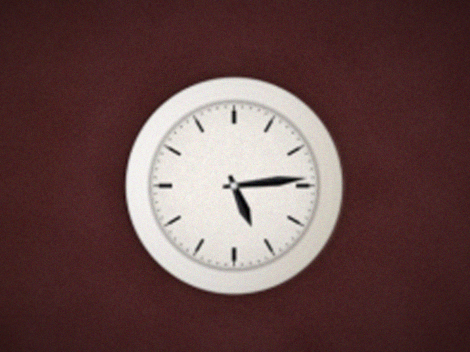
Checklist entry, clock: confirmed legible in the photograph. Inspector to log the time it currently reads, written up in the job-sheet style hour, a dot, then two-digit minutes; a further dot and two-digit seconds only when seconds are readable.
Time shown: 5.14
